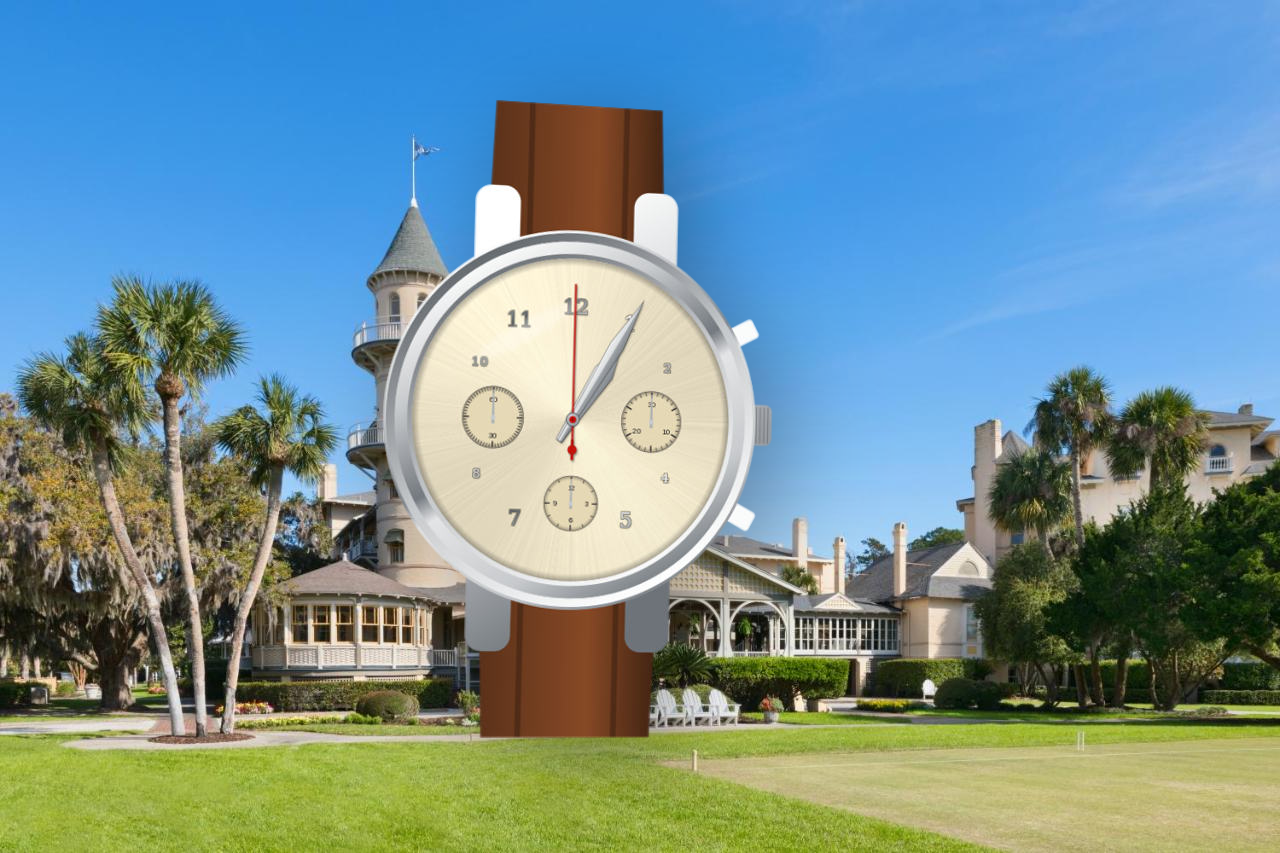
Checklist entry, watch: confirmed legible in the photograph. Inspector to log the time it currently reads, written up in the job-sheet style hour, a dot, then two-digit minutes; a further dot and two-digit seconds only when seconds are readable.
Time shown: 1.05
